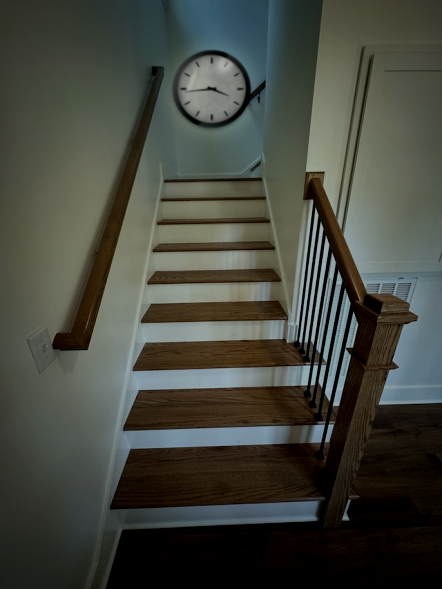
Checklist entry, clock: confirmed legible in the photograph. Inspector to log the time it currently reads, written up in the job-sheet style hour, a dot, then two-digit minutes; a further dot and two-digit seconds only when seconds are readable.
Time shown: 3.44
